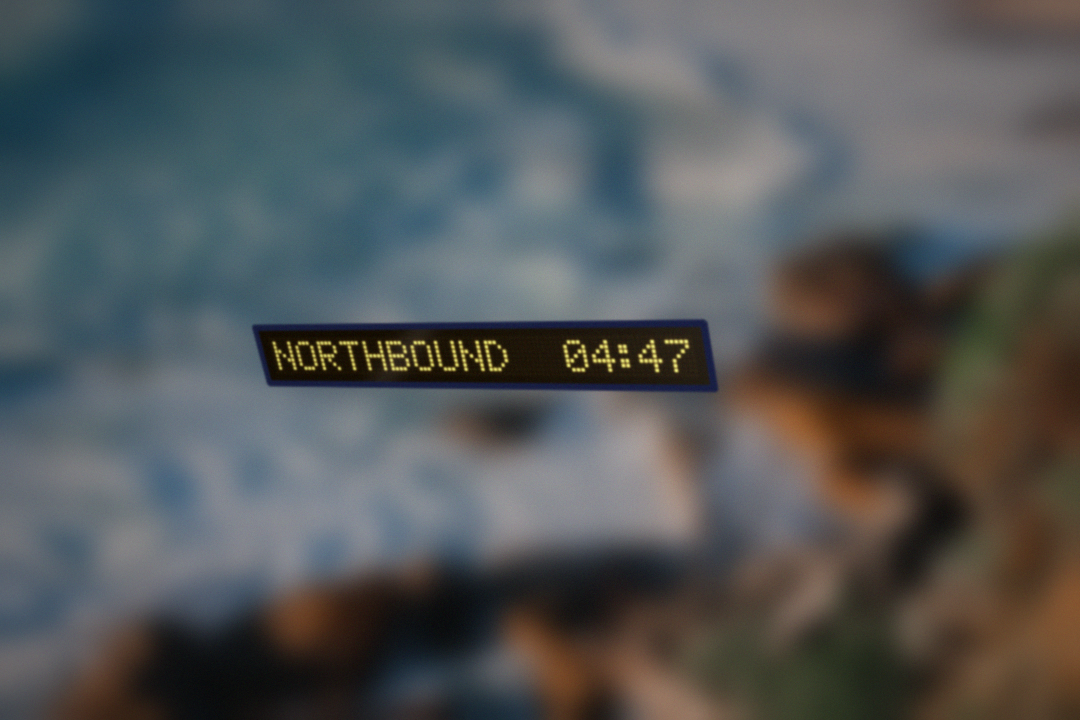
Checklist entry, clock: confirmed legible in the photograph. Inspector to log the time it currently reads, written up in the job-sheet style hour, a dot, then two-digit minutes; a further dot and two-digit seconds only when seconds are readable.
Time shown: 4.47
